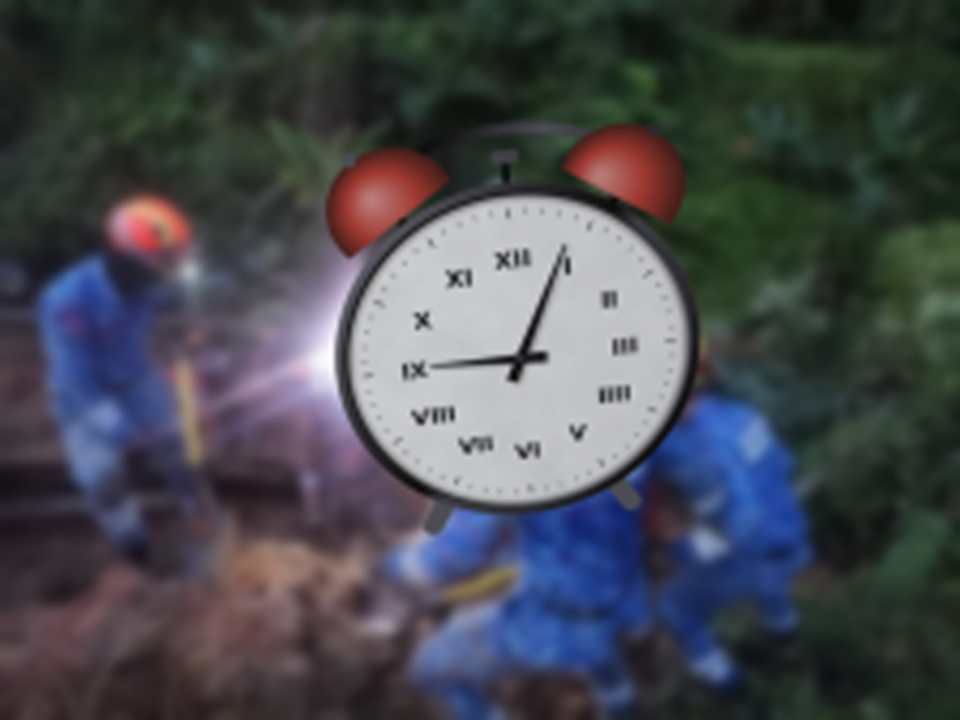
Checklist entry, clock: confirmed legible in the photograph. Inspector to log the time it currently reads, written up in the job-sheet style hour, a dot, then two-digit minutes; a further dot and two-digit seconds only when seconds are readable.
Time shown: 9.04
